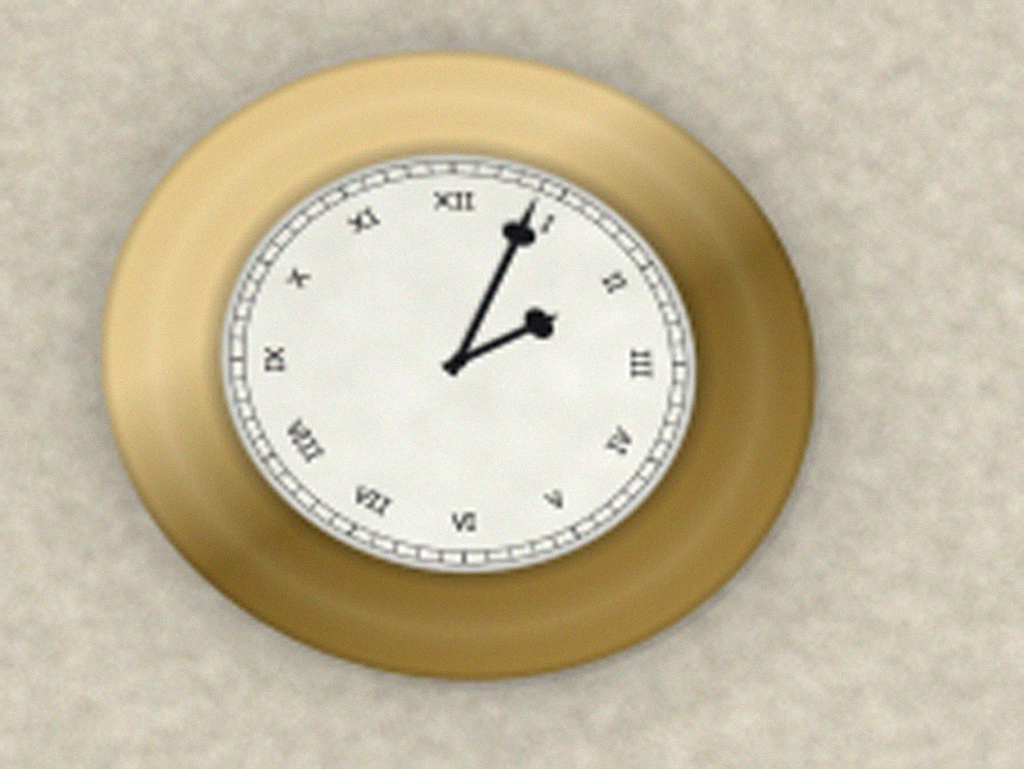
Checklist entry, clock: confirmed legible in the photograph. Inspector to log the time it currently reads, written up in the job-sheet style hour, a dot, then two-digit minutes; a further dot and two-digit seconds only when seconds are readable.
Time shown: 2.04
